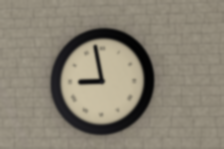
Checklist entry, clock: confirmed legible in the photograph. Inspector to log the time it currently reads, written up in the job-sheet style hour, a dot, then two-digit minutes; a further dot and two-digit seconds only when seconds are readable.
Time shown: 8.58
